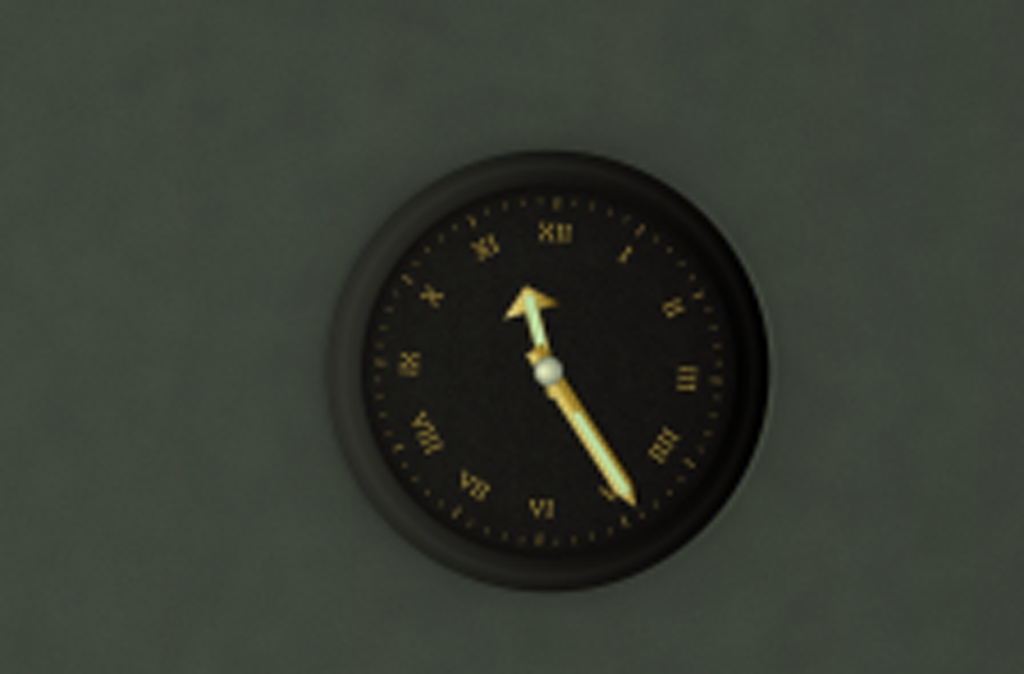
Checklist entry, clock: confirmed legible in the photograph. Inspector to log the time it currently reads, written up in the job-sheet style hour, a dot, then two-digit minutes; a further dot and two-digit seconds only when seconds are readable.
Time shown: 11.24
